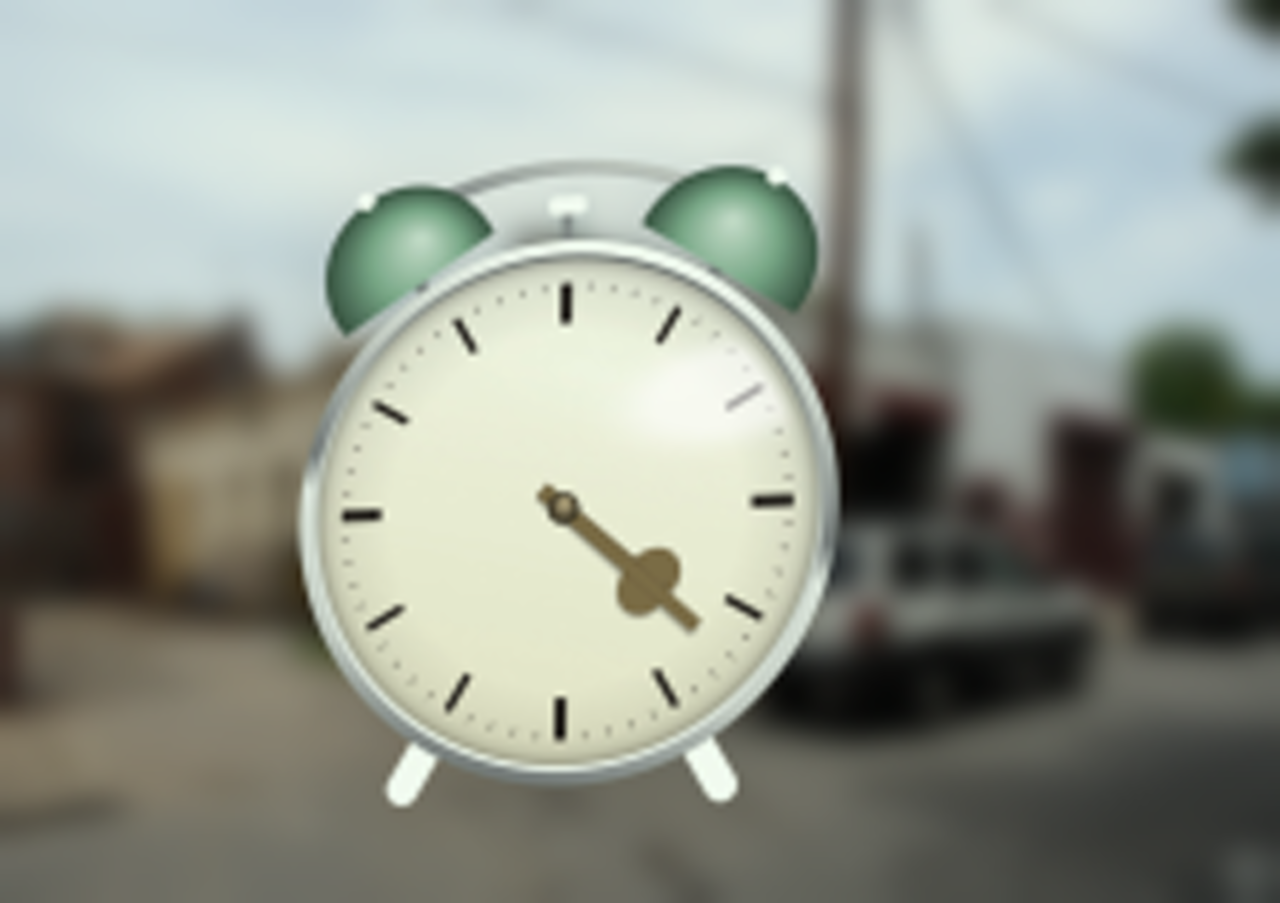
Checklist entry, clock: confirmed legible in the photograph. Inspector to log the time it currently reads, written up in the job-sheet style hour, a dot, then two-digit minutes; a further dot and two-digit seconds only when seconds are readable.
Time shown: 4.22
